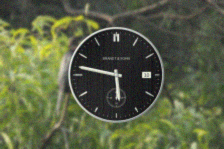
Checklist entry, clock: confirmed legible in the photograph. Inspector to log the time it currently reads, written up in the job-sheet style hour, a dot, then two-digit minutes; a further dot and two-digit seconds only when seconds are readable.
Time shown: 5.47
